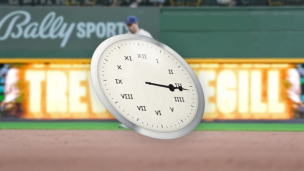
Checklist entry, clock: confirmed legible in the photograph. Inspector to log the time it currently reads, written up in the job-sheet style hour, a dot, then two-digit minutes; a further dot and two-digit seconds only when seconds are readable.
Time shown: 3.16
